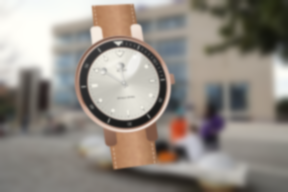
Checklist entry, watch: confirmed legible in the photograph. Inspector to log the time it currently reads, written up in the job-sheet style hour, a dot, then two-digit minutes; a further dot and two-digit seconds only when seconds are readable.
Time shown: 11.51
